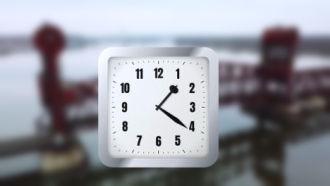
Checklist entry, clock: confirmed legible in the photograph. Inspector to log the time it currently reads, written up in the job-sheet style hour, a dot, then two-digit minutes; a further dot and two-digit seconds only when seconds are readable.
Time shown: 1.21
